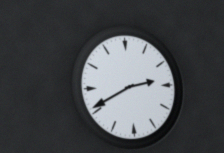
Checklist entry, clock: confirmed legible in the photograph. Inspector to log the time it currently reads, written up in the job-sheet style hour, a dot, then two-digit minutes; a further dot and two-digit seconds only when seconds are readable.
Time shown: 2.41
